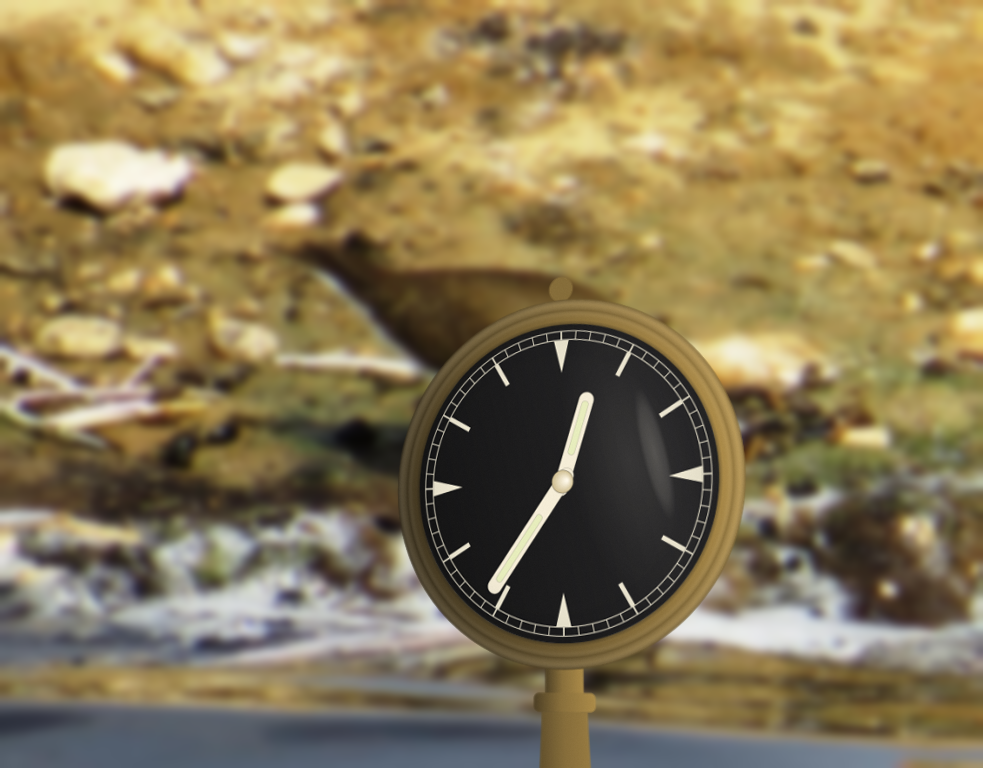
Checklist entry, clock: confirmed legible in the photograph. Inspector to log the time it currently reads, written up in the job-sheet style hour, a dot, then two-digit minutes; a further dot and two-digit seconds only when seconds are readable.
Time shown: 12.36
